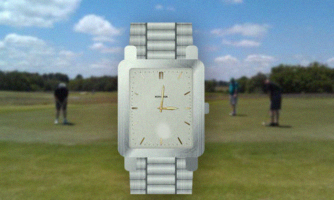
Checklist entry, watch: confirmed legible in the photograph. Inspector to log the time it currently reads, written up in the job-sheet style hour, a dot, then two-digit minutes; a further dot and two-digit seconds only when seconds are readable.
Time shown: 3.01
